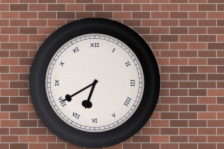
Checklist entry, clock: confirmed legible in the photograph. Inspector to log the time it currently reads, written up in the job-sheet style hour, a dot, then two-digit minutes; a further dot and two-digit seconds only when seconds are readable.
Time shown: 6.40
